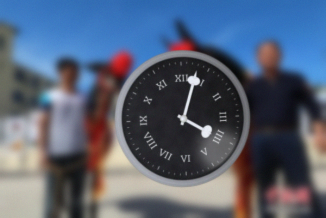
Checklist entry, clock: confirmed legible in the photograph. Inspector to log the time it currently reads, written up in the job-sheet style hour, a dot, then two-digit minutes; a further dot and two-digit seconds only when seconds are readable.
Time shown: 4.03
